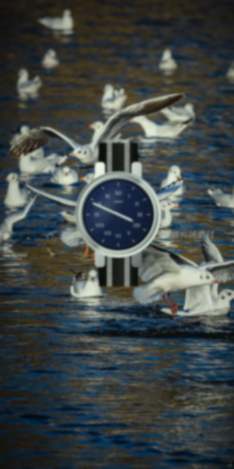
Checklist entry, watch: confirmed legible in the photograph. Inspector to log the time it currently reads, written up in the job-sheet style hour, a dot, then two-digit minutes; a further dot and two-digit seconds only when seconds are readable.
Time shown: 3.49
